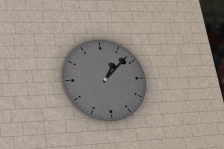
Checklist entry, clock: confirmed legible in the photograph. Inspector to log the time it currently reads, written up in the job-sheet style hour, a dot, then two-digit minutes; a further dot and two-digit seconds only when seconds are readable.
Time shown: 1.08
